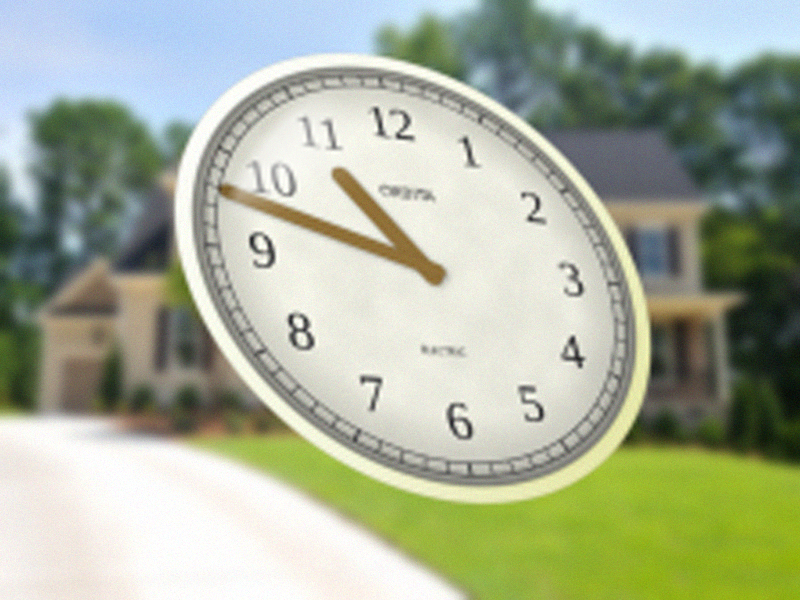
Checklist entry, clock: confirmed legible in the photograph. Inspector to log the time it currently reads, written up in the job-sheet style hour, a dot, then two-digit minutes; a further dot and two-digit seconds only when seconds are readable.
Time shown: 10.48
